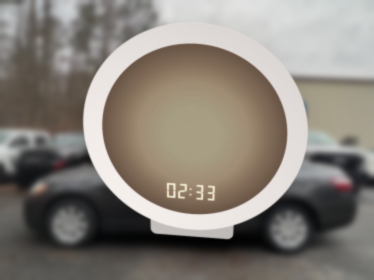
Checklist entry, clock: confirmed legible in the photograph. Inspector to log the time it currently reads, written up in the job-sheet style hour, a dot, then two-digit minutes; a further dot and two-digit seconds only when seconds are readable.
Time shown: 2.33
